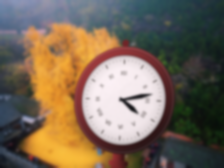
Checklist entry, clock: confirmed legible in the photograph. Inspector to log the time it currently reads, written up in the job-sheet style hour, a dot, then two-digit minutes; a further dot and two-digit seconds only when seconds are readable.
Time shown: 4.13
